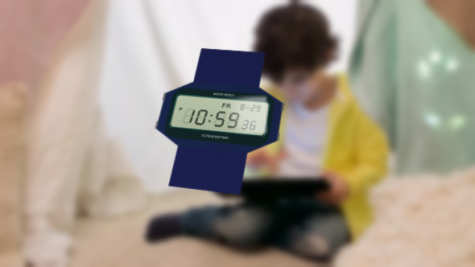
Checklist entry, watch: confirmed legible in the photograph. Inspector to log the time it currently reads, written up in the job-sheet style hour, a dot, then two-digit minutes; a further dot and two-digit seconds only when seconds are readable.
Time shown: 10.59.36
